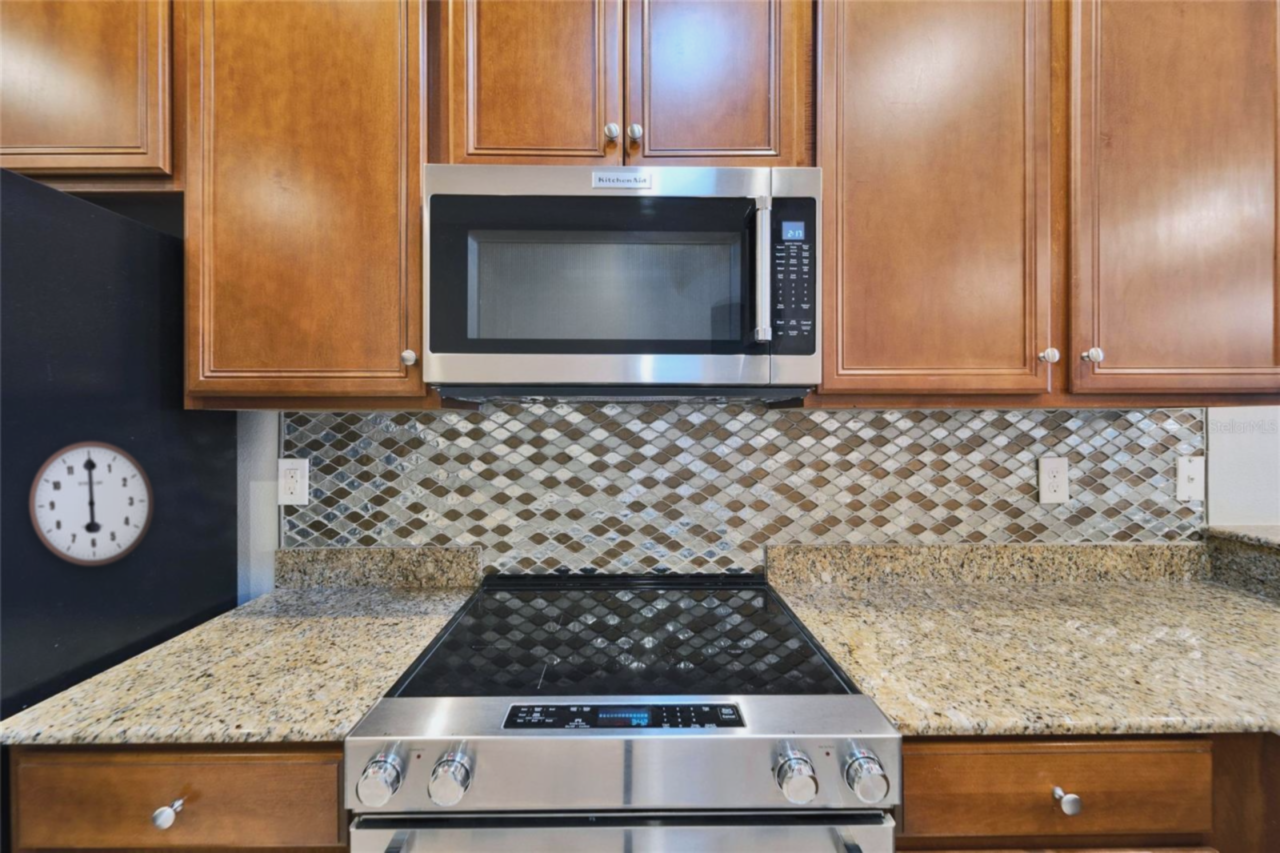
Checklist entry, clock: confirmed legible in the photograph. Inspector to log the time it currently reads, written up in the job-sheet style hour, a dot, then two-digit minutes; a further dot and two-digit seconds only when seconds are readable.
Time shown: 6.00
